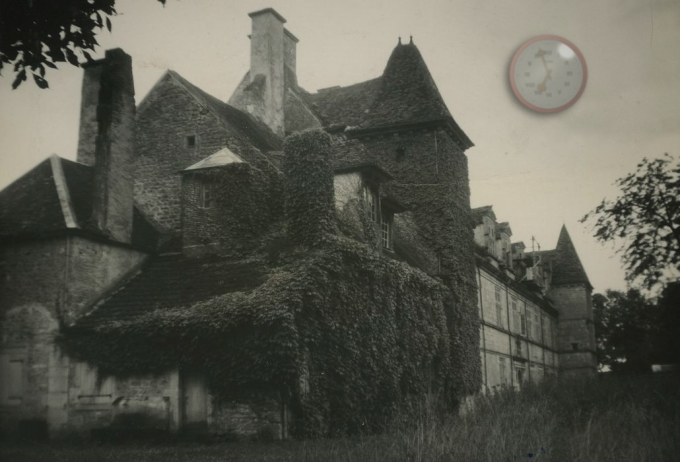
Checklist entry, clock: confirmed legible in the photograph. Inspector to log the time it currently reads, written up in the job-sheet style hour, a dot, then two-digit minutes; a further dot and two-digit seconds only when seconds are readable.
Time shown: 6.57
